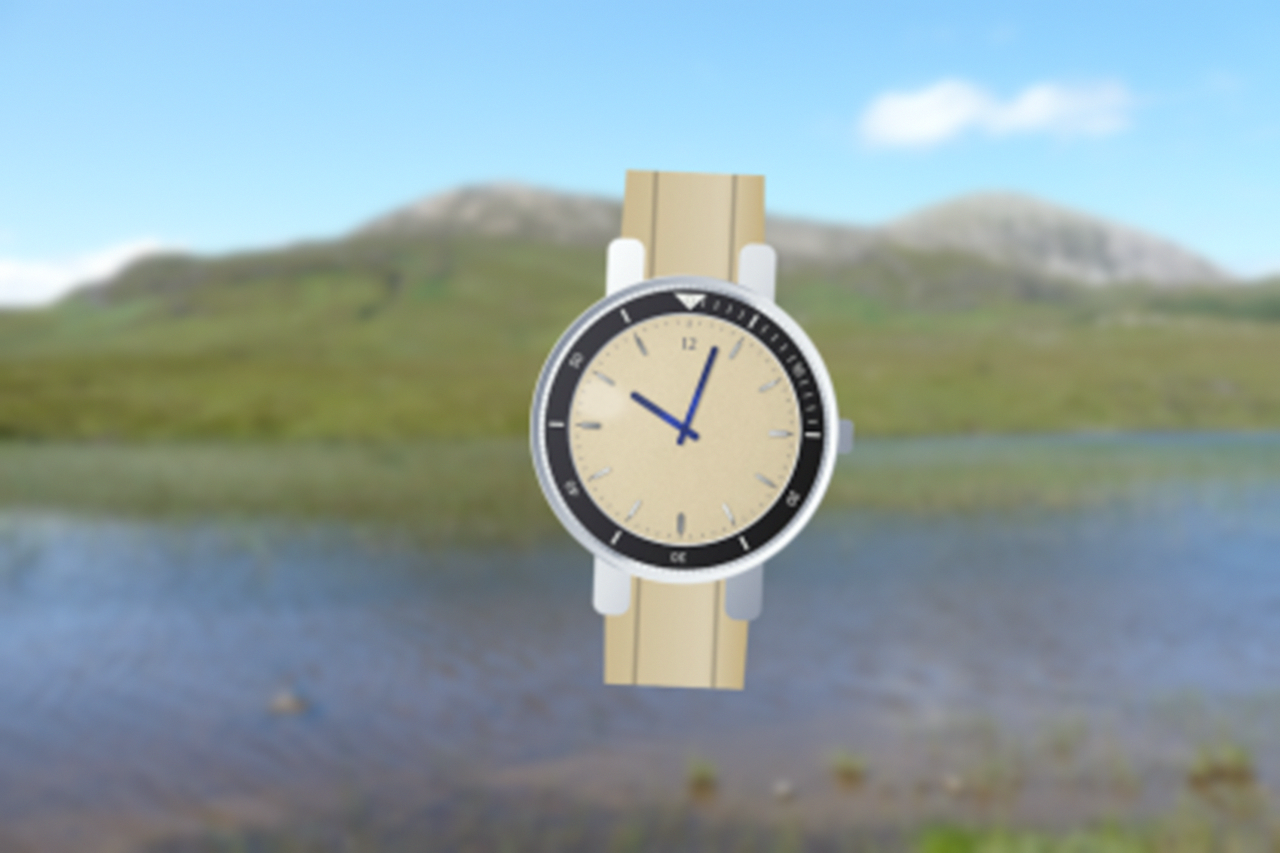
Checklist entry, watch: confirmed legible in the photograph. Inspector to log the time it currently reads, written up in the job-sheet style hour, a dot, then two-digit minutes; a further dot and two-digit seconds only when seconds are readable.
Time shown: 10.03
